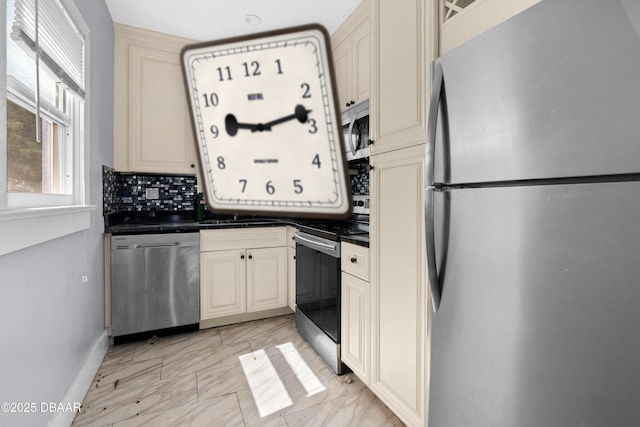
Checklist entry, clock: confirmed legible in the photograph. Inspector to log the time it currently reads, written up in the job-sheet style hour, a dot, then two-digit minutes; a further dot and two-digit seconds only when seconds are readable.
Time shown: 9.13
